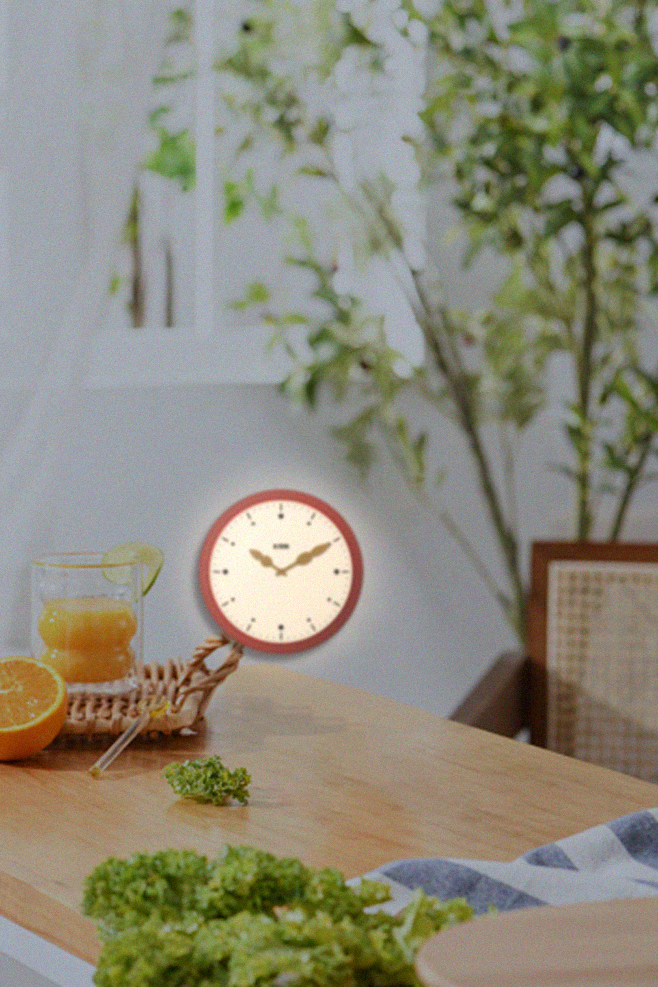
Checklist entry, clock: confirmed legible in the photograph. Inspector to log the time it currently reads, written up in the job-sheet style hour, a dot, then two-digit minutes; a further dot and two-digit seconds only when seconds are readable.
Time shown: 10.10
